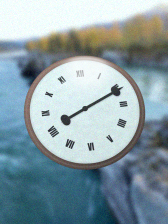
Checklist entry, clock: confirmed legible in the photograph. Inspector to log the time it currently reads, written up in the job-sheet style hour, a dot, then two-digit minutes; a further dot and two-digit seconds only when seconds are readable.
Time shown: 8.11
